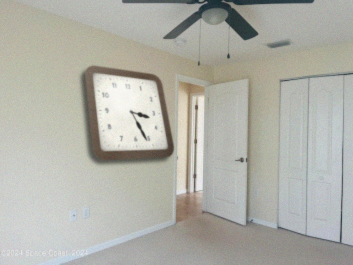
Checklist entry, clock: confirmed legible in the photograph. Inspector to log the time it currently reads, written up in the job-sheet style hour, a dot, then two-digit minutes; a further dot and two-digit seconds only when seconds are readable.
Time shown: 3.26
